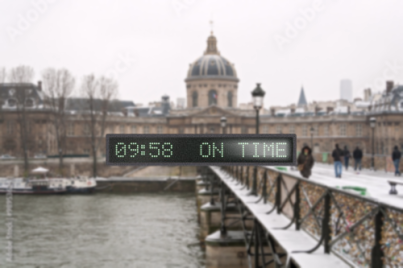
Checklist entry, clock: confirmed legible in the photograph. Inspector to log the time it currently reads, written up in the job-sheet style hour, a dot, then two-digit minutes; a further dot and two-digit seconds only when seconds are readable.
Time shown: 9.58
